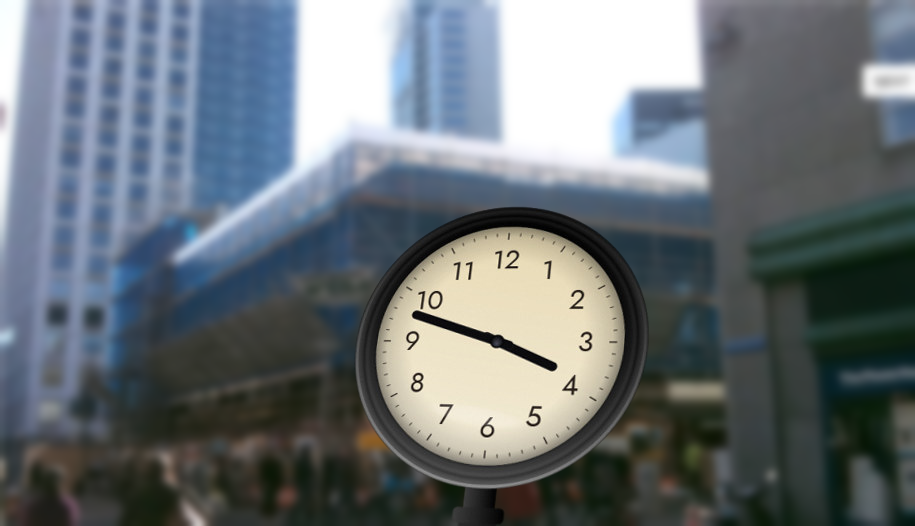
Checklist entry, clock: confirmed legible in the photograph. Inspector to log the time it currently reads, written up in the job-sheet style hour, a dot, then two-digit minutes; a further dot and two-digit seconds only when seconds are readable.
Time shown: 3.48
